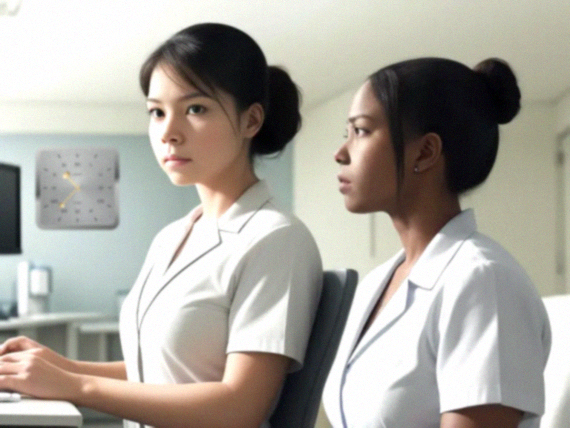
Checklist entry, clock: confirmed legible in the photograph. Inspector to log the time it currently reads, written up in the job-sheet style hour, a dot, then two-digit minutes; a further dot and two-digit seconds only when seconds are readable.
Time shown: 10.37
